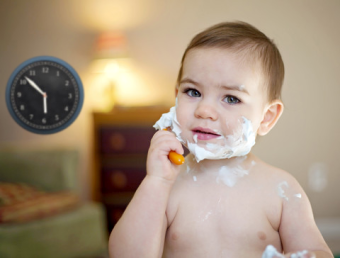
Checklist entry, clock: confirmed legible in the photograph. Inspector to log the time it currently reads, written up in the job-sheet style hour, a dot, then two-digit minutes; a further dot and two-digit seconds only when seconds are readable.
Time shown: 5.52
